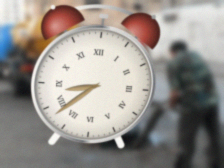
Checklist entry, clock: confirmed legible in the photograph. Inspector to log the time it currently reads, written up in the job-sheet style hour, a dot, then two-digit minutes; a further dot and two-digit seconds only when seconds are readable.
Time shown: 8.38
